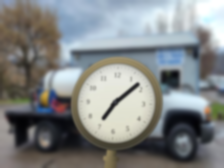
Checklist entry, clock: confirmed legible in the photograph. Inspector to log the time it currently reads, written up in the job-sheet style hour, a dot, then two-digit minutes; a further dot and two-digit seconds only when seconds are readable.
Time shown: 7.08
